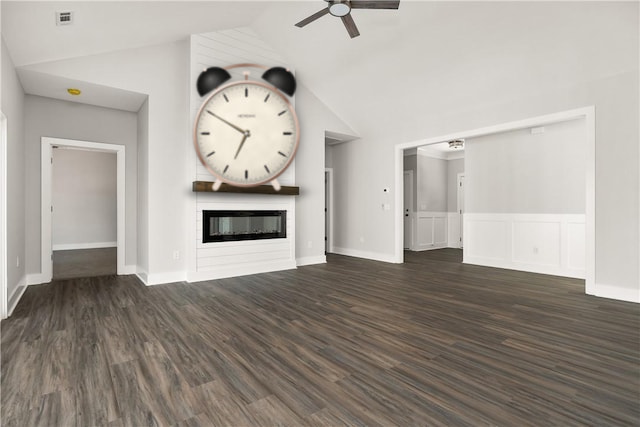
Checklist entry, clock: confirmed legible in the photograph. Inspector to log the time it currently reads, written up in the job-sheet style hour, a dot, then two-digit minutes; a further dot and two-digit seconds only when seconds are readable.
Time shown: 6.50
